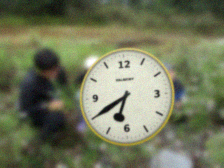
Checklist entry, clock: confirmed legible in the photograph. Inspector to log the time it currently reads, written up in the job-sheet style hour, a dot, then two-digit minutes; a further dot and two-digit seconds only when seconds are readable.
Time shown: 6.40
